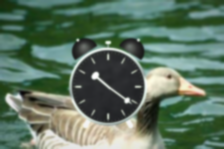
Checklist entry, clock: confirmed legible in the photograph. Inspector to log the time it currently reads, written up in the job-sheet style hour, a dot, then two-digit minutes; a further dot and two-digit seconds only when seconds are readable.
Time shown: 10.21
